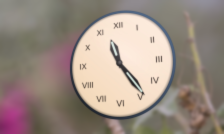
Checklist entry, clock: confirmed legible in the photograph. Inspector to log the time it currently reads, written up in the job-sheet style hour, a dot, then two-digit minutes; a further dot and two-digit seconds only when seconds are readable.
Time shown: 11.24
